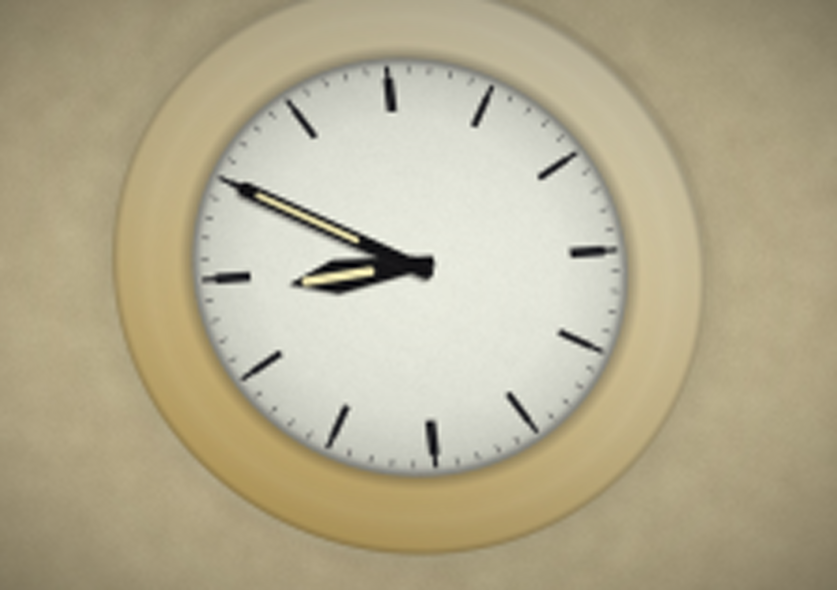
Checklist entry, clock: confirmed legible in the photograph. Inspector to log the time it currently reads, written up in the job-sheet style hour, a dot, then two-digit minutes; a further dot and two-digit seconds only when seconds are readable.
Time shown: 8.50
